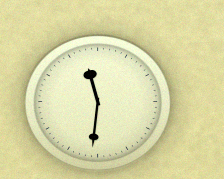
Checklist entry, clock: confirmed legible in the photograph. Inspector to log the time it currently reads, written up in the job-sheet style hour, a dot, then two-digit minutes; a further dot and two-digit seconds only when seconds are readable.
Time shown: 11.31
